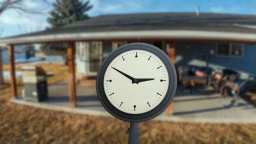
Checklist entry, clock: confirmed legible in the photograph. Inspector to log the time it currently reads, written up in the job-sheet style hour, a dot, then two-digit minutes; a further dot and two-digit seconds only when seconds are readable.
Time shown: 2.50
